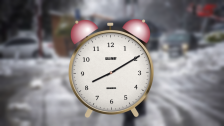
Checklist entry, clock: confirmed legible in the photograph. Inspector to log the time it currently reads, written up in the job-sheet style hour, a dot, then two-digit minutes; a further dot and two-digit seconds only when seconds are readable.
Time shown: 8.10
